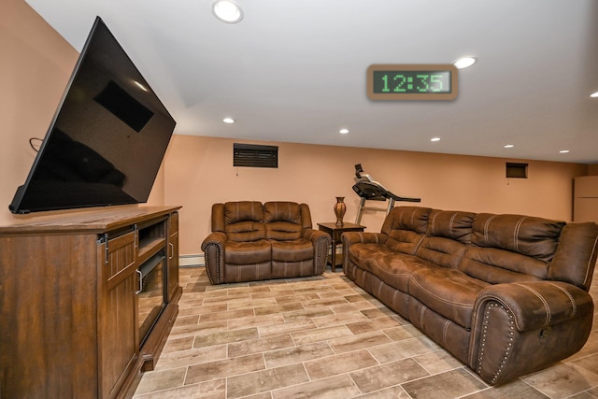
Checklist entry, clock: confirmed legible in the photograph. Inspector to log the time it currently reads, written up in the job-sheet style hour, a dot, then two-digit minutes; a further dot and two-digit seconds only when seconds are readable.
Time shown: 12.35
